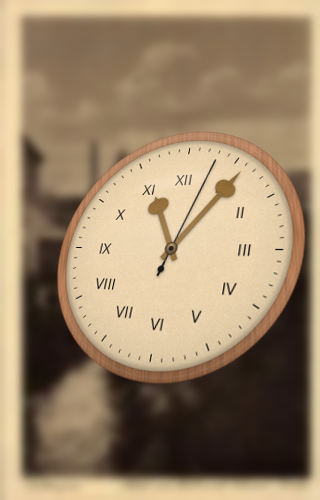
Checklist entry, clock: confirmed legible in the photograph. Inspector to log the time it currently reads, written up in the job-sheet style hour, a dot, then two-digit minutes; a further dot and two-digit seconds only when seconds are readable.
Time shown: 11.06.03
